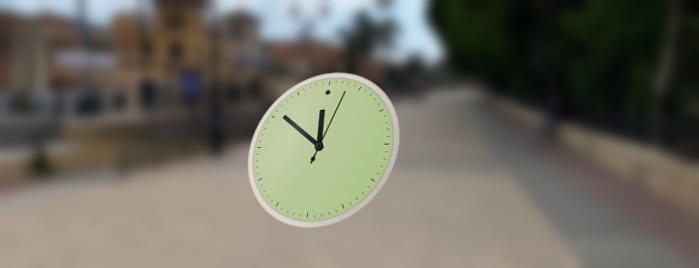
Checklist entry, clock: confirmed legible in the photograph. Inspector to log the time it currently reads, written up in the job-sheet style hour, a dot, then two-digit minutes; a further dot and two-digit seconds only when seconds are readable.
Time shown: 11.51.03
